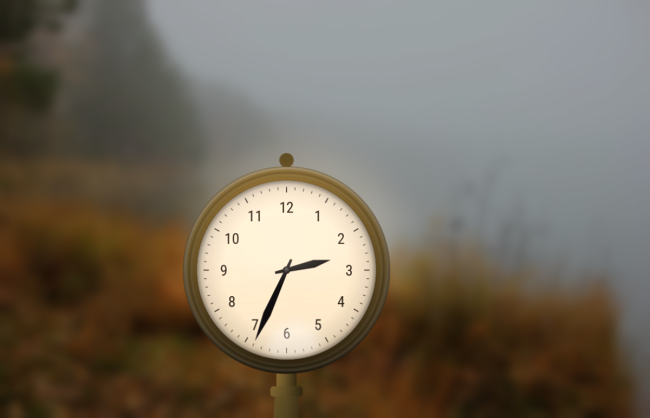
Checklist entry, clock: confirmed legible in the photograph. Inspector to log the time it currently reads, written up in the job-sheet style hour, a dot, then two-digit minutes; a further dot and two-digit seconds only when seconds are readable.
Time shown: 2.34
